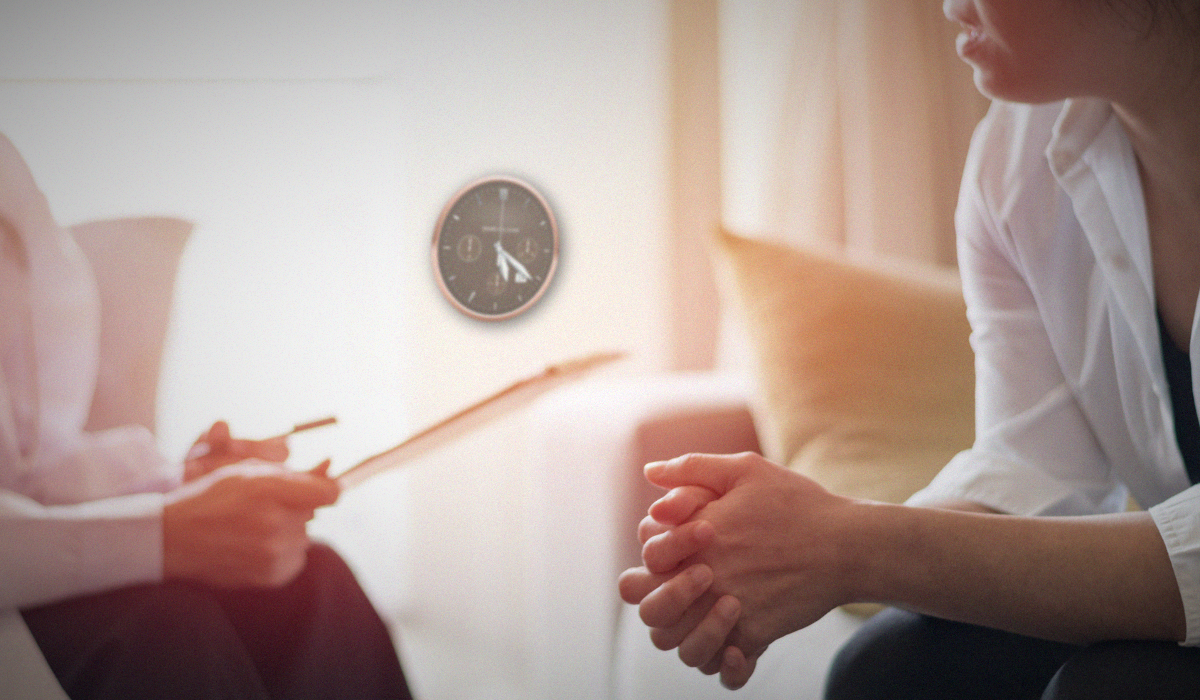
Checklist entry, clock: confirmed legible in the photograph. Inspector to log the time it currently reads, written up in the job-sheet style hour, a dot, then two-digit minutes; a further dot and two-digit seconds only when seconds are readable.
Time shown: 5.21
